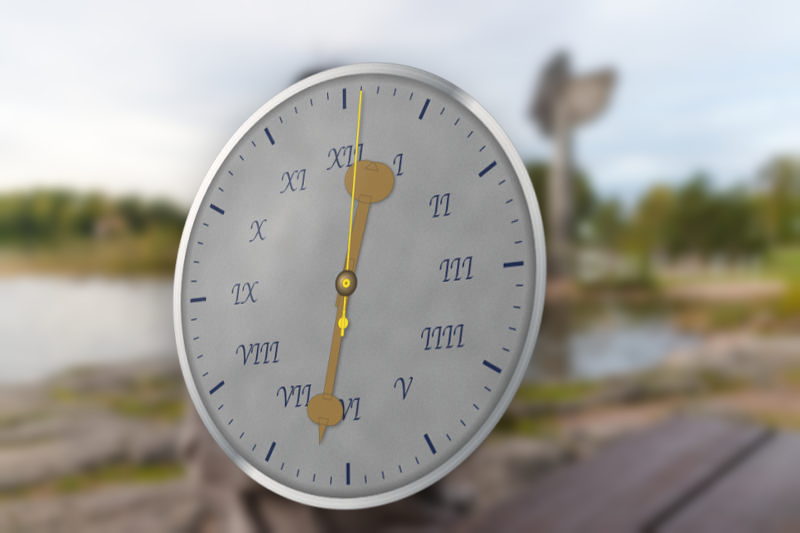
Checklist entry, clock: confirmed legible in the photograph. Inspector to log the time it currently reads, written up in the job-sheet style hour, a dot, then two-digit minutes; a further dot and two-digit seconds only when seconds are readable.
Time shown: 12.32.01
